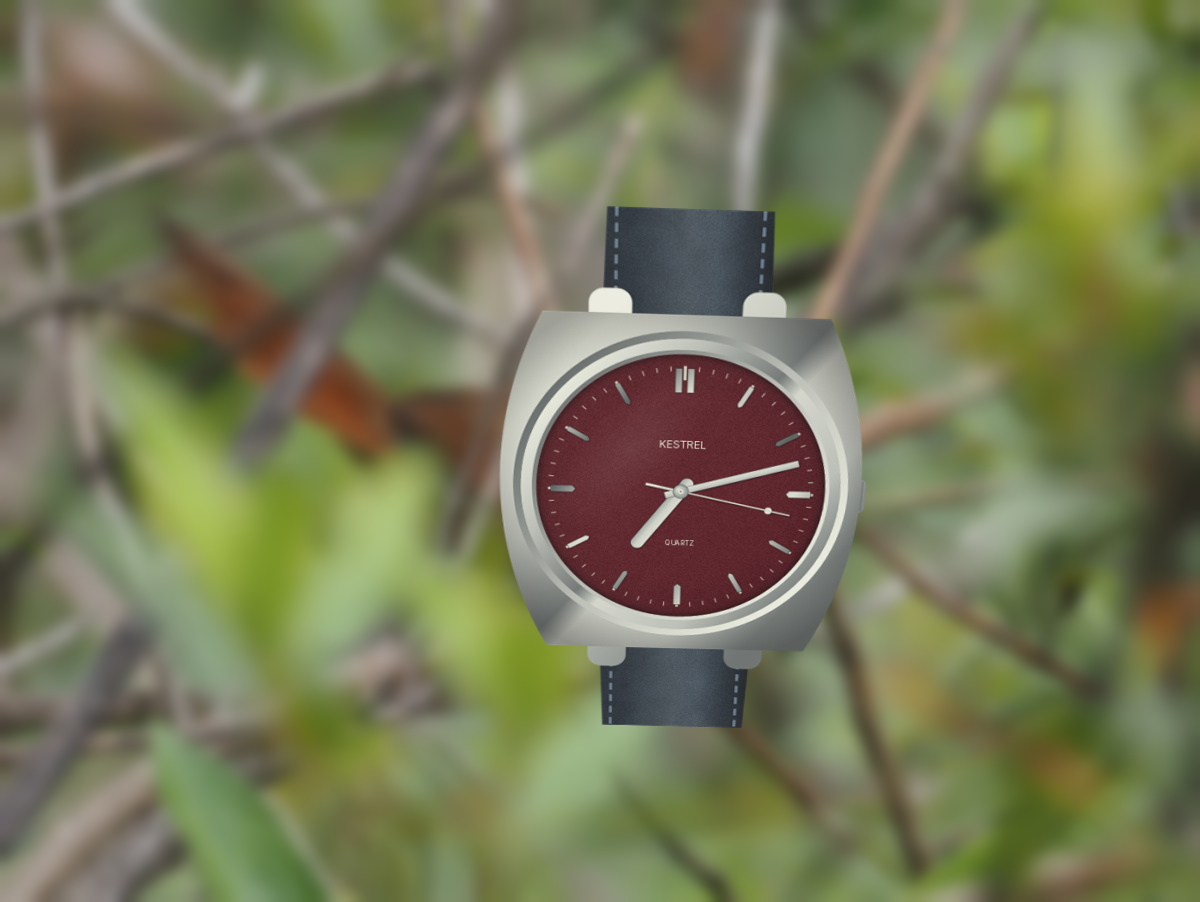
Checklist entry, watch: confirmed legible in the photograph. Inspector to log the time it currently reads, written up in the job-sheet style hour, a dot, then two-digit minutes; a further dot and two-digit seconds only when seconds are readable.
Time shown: 7.12.17
